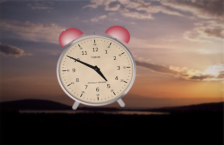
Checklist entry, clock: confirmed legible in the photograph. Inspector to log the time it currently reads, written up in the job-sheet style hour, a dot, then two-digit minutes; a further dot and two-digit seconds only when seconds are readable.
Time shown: 4.50
